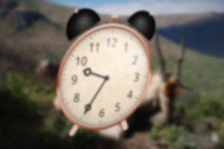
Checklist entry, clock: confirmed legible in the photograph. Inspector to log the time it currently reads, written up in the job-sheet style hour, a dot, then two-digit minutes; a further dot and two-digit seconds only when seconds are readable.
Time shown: 9.35
